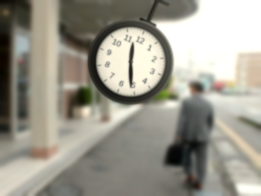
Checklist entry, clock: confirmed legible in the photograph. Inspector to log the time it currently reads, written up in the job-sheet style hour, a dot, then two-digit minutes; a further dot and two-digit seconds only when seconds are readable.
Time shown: 11.26
